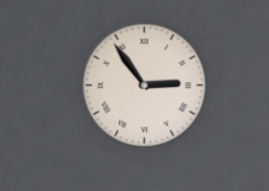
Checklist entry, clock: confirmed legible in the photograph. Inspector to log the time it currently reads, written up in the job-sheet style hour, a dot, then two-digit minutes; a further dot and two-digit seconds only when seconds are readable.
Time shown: 2.54
